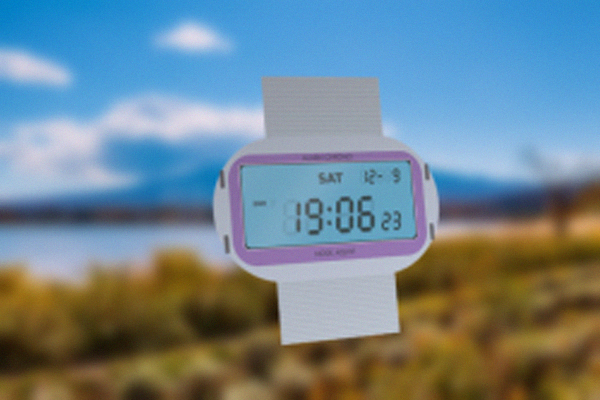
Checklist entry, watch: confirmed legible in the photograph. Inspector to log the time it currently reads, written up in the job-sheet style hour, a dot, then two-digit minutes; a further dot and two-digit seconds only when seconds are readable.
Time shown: 19.06.23
